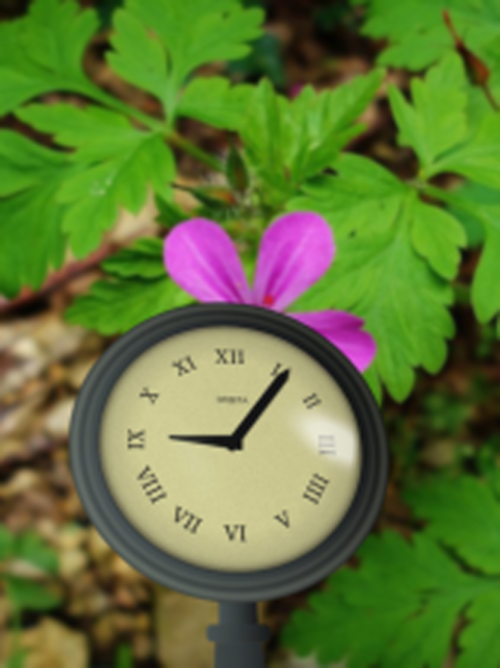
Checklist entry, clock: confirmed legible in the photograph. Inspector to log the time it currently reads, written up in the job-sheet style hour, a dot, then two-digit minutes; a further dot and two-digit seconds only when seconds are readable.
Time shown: 9.06
